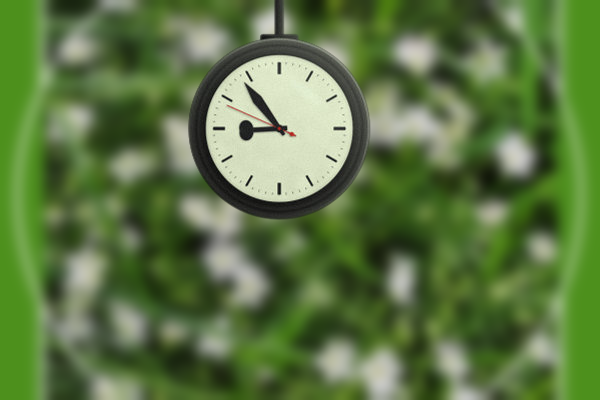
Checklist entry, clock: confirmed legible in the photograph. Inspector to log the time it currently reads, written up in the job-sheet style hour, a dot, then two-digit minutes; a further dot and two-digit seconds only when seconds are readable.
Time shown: 8.53.49
